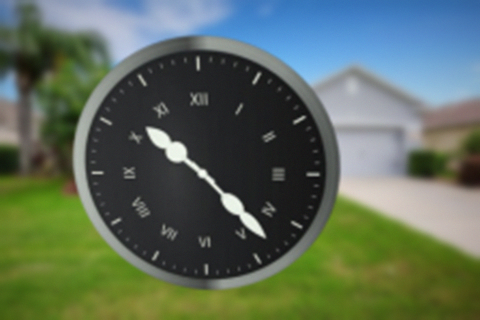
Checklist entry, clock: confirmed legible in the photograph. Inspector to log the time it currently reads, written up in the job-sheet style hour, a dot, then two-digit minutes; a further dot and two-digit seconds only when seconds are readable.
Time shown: 10.23
